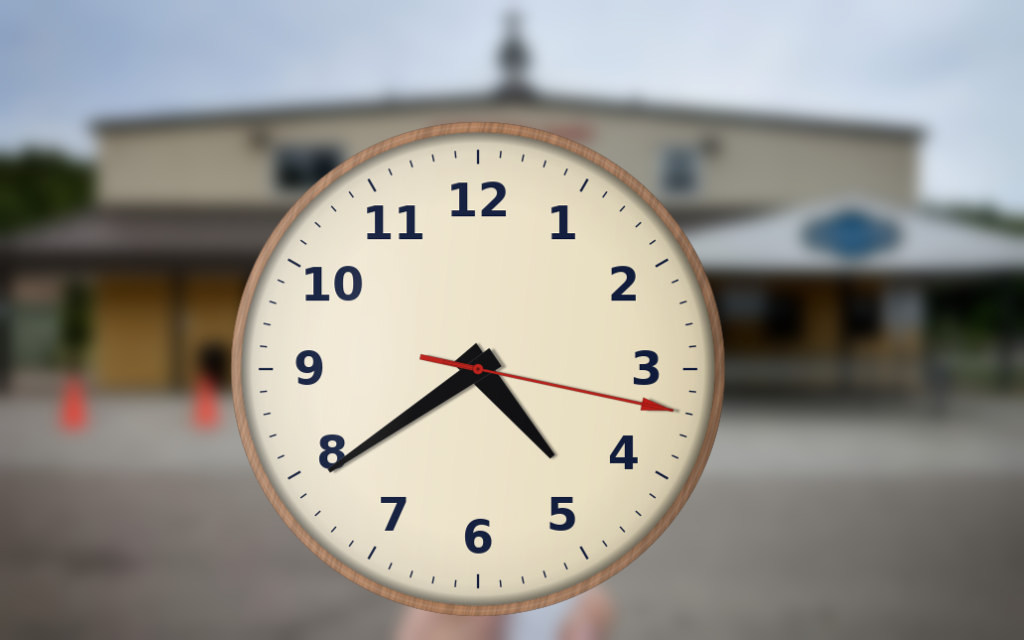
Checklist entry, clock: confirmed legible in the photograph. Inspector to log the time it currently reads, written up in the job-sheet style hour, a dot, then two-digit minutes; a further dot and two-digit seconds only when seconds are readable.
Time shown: 4.39.17
